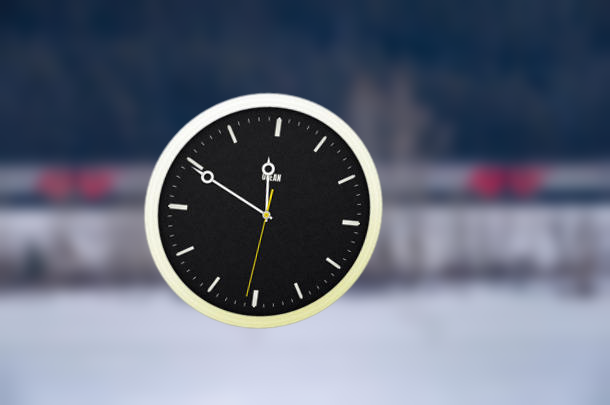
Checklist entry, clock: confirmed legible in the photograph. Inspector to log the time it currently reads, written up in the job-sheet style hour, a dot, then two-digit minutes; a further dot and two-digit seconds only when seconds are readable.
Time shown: 11.49.31
